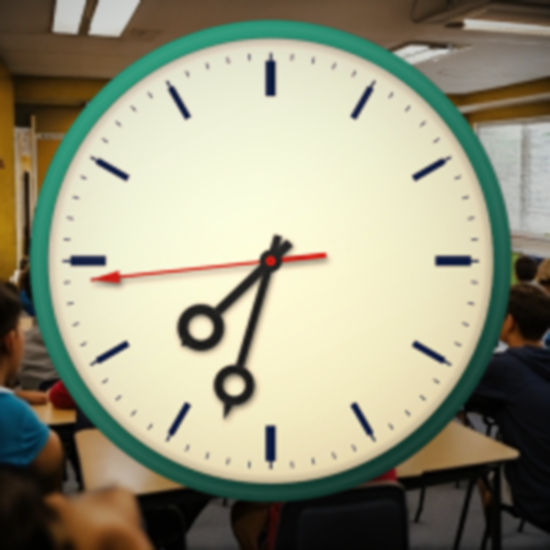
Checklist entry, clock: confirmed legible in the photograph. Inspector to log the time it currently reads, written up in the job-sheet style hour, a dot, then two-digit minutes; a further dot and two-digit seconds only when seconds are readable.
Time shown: 7.32.44
